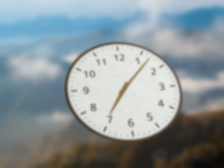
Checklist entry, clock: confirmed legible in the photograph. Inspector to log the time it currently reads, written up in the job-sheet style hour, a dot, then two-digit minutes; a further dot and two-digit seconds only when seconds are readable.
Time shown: 7.07
